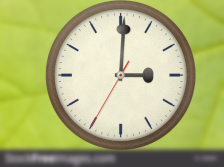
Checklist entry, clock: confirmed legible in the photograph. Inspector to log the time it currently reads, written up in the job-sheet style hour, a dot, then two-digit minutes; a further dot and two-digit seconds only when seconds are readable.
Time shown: 3.00.35
